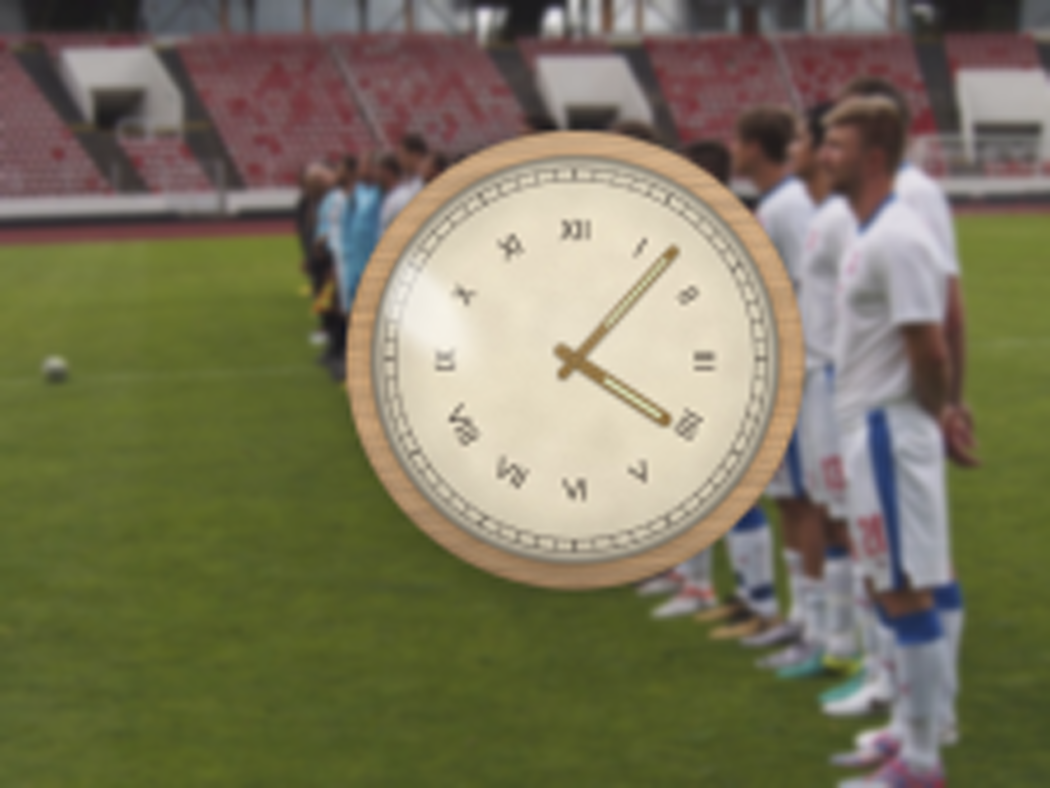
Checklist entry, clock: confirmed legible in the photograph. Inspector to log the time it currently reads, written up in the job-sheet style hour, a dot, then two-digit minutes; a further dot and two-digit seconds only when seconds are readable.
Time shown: 4.07
